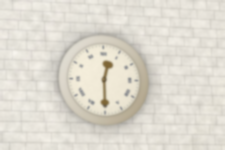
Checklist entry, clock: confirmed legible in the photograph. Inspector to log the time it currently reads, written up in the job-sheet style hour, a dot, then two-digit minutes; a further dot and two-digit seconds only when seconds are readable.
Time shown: 12.30
